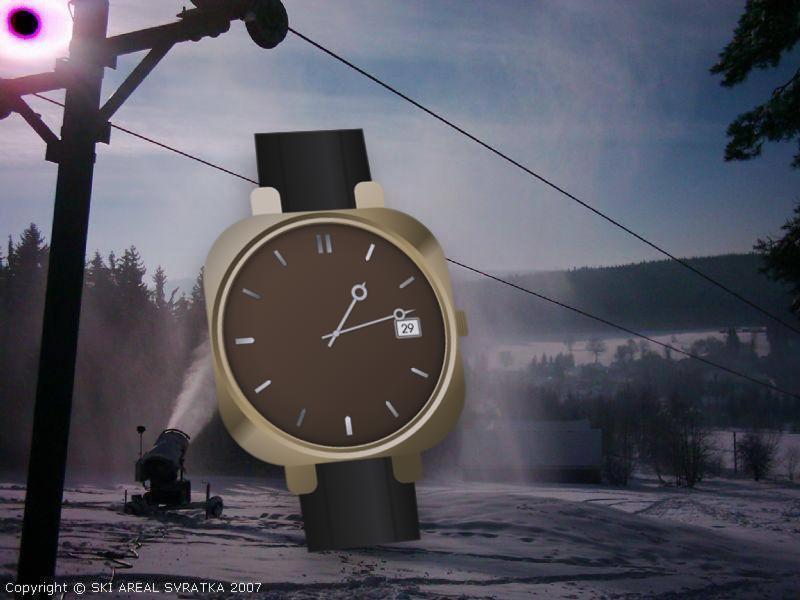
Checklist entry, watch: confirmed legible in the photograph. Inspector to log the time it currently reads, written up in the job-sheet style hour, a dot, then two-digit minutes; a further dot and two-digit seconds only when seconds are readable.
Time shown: 1.13
